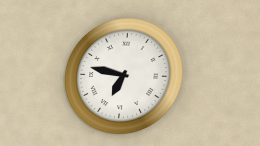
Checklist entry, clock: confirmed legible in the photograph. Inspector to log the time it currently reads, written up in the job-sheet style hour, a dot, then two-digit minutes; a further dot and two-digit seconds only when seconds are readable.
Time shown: 6.47
